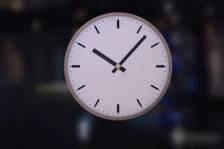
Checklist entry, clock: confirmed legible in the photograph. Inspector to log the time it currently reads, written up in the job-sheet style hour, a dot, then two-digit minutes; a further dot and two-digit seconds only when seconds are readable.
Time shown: 10.07
